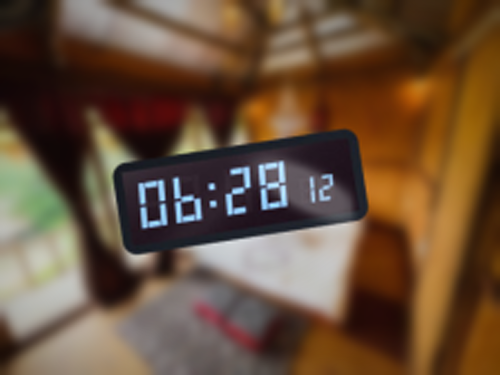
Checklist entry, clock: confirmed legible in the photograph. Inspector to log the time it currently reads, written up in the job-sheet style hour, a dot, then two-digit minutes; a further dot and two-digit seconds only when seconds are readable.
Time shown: 6.28.12
